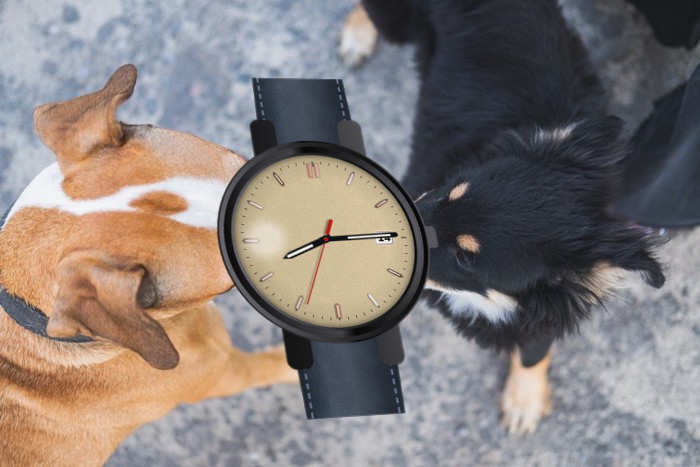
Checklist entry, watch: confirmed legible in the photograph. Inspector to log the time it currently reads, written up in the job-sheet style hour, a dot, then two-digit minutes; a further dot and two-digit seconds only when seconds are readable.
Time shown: 8.14.34
